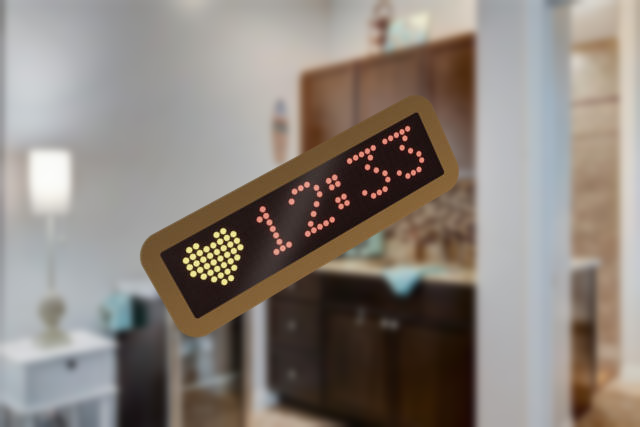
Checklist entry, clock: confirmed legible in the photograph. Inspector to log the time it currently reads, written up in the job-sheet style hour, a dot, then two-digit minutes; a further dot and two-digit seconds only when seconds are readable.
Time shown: 12.33
